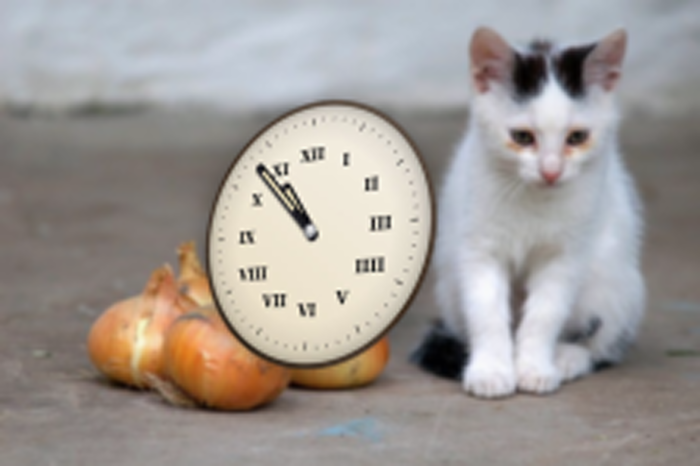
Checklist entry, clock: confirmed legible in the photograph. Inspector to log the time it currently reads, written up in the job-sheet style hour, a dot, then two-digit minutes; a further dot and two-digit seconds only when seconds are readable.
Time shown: 10.53
